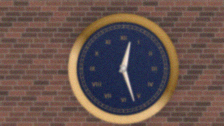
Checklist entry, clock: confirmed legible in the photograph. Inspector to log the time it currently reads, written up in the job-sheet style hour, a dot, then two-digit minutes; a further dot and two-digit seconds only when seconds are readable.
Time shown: 12.27
